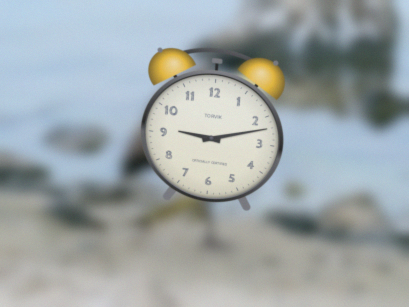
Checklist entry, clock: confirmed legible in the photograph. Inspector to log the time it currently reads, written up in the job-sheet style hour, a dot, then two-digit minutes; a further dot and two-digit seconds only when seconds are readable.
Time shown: 9.12
